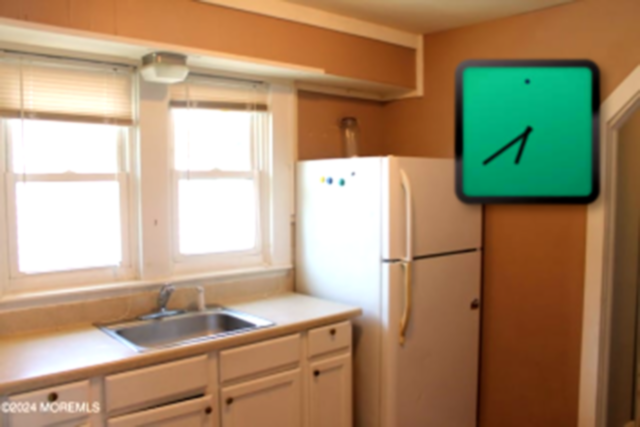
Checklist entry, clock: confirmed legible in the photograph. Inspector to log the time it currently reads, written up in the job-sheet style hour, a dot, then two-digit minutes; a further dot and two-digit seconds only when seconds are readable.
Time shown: 6.39
